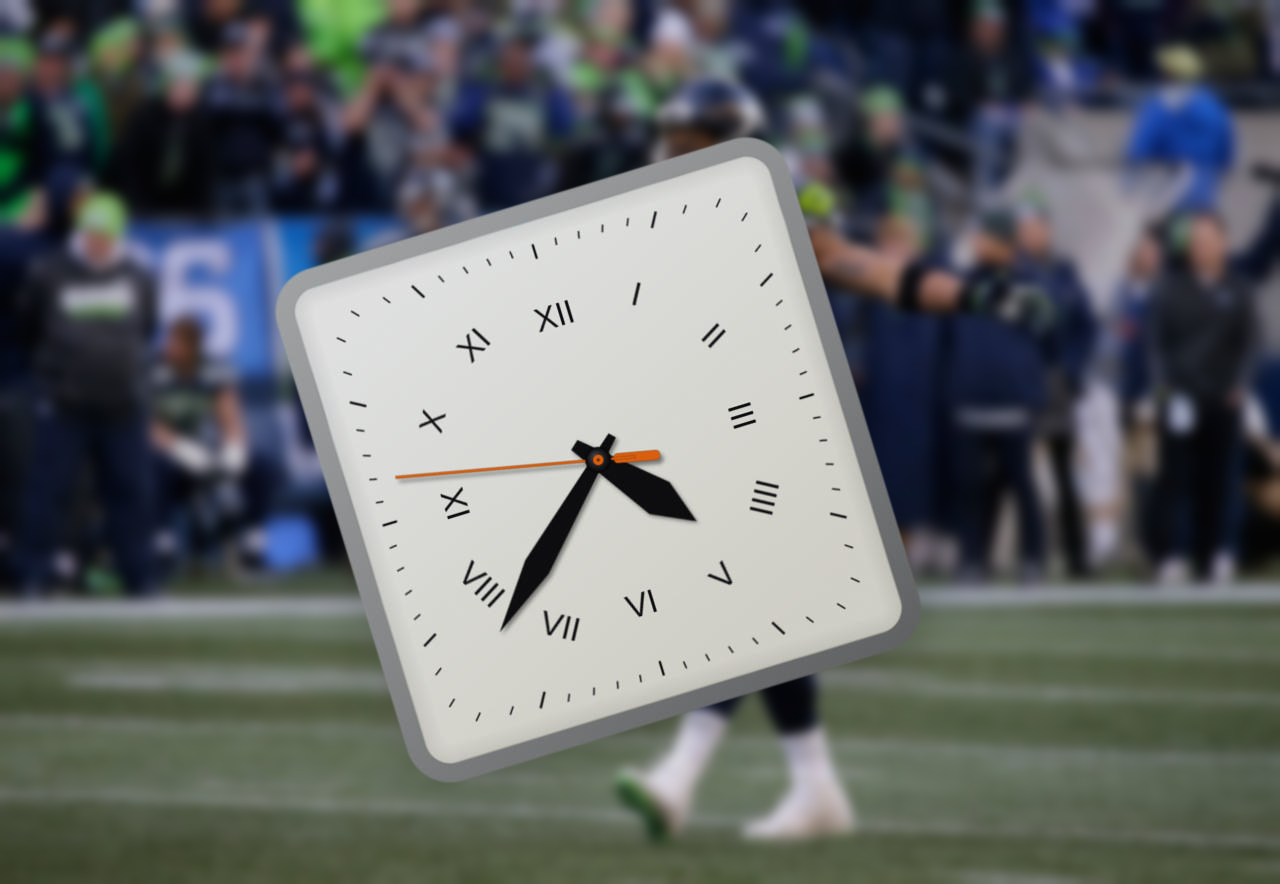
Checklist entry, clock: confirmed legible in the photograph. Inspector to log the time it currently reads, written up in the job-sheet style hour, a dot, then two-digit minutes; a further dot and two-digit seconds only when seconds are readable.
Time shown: 4.37.47
